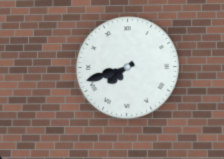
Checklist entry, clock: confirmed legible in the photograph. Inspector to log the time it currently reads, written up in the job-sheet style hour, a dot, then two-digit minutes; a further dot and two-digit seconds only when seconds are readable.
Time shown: 7.42
